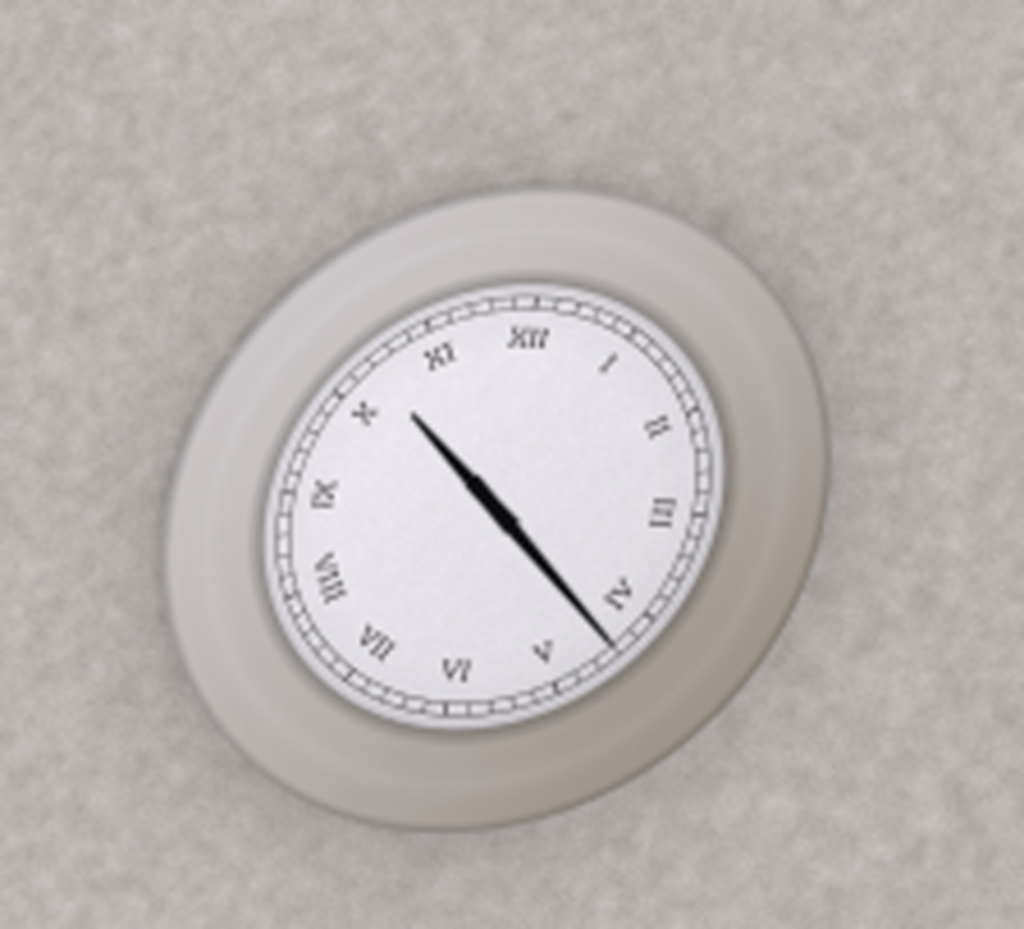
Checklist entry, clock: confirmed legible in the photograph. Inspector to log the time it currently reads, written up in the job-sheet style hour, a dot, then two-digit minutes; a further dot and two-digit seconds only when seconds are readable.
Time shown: 10.22
